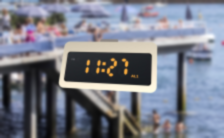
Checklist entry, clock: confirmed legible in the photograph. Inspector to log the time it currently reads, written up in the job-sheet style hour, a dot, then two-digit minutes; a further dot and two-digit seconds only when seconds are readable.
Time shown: 11.27
